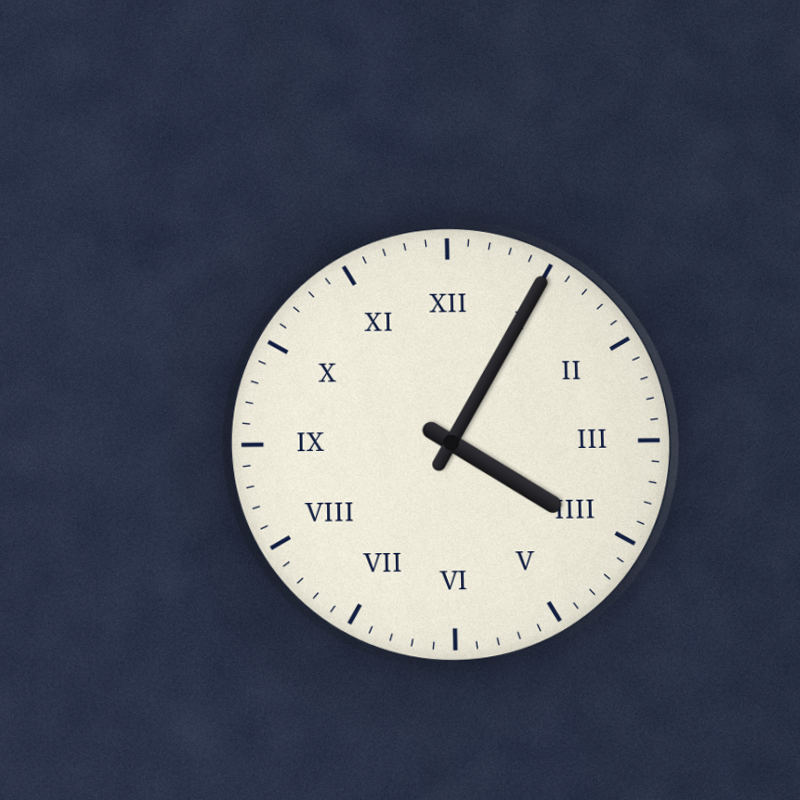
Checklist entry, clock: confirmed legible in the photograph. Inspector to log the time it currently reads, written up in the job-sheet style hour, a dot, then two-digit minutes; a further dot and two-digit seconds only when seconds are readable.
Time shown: 4.05
